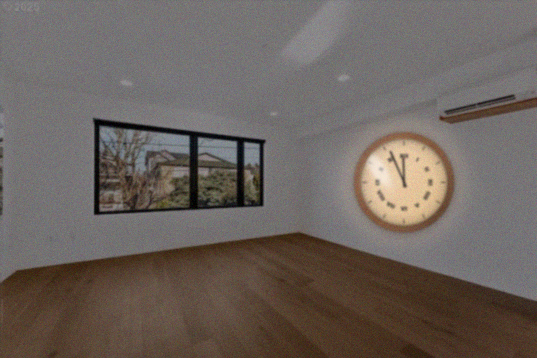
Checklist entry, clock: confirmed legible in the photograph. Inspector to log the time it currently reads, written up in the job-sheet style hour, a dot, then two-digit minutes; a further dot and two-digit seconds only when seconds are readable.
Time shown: 11.56
